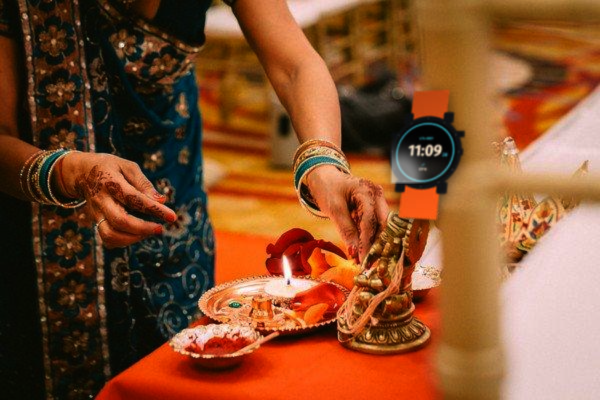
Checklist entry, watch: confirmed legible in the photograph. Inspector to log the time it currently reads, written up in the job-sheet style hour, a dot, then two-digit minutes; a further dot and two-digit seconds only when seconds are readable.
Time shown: 11.09
